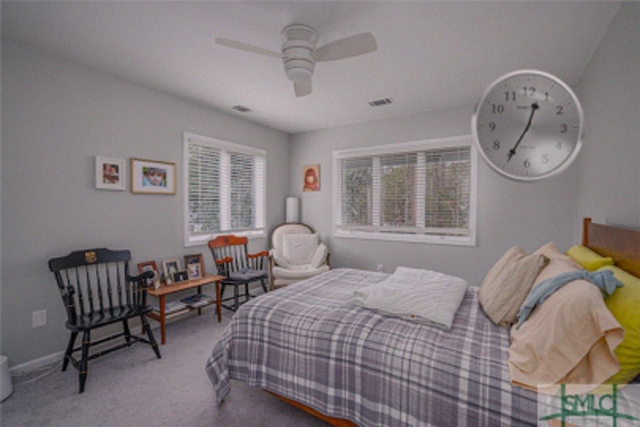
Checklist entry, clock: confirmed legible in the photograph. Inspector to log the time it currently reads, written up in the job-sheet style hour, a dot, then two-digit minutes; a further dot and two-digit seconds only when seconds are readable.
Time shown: 12.35
